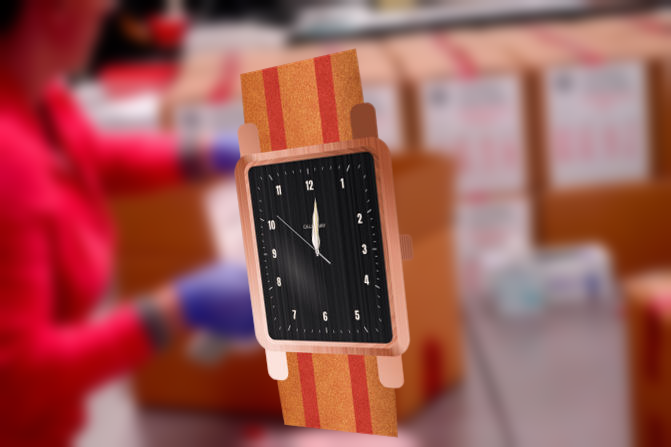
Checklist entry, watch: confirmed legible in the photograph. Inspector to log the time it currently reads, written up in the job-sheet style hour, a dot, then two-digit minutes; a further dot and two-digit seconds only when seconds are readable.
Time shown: 12.00.52
